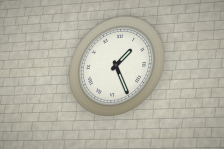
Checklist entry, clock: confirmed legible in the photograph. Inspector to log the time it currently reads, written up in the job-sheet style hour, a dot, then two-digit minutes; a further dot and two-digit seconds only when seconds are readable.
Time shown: 1.25
